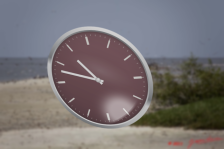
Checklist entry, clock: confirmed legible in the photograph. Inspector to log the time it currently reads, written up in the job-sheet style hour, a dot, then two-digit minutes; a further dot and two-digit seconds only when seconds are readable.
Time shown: 10.48
